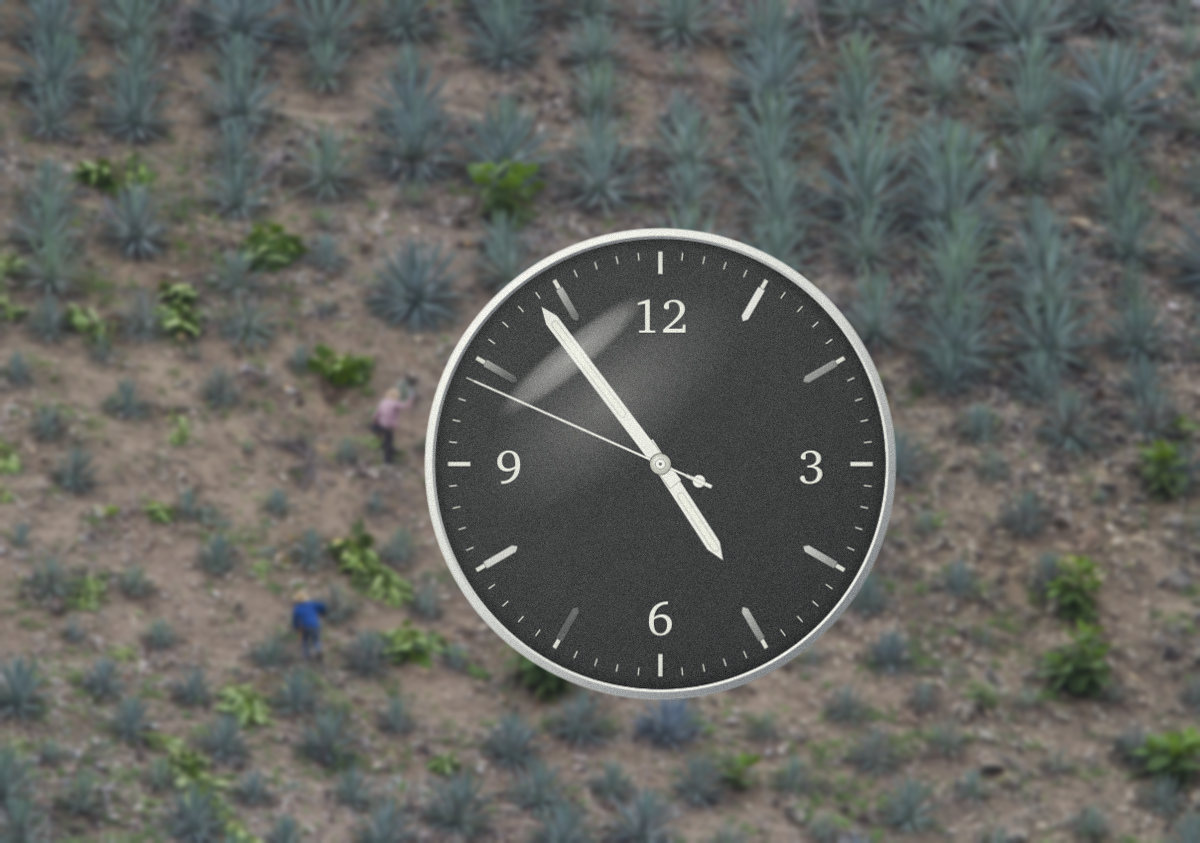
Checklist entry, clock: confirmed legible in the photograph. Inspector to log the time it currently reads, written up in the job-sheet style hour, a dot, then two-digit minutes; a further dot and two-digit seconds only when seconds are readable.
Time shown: 4.53.49
